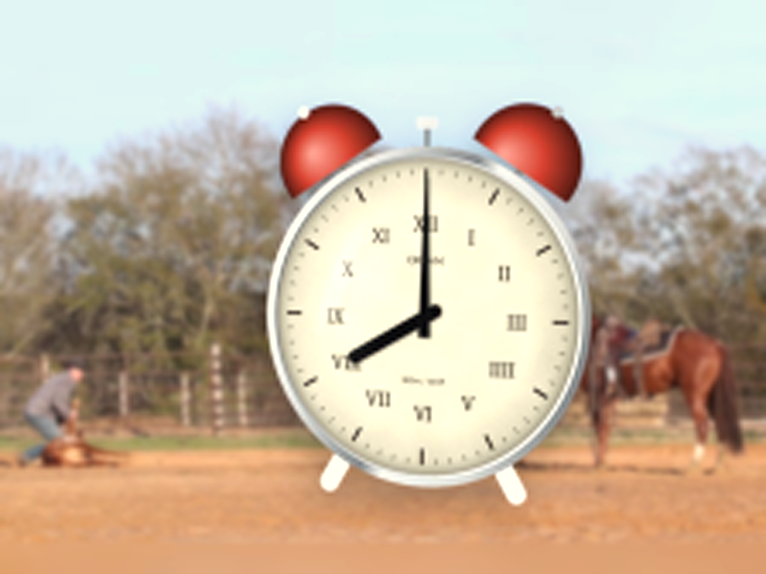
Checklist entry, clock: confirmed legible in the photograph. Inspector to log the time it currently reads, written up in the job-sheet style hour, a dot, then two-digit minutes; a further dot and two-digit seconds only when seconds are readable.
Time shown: 8.00
